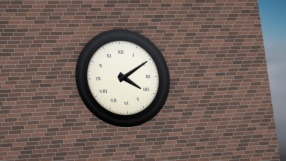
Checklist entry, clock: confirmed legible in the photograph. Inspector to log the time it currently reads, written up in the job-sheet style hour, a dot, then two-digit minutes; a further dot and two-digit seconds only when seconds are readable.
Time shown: 4.10
